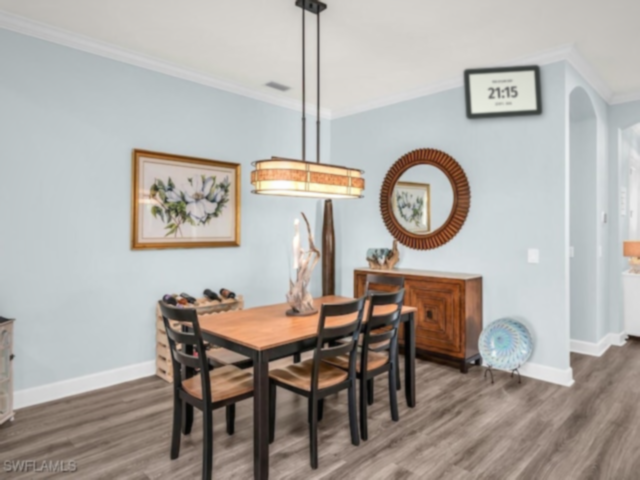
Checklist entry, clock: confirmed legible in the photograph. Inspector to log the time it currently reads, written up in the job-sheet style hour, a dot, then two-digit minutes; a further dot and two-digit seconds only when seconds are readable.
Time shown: 21.15
